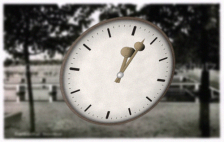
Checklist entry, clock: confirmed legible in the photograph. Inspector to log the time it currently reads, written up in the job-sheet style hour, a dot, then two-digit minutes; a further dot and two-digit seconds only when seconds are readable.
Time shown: 12.03
